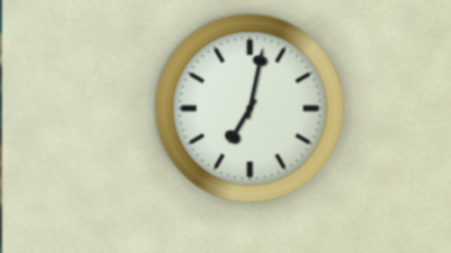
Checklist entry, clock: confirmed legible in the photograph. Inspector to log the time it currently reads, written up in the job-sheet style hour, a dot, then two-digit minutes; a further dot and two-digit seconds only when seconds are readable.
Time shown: 7.02
